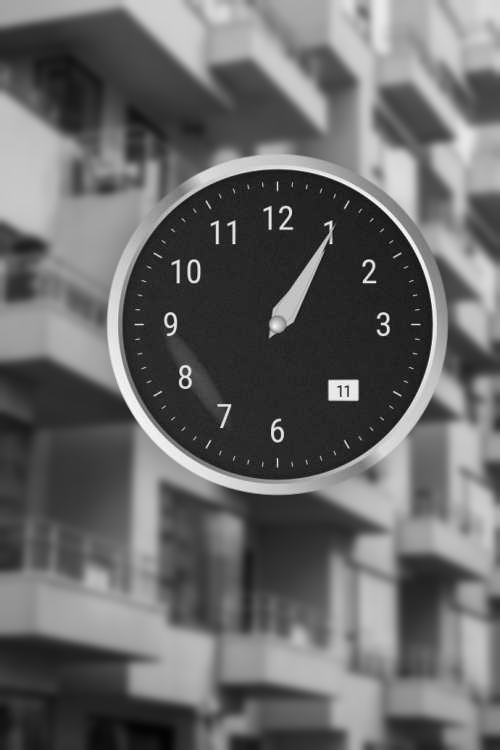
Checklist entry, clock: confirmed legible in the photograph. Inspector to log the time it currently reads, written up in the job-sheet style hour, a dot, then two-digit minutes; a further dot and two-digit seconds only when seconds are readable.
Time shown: 1.05
